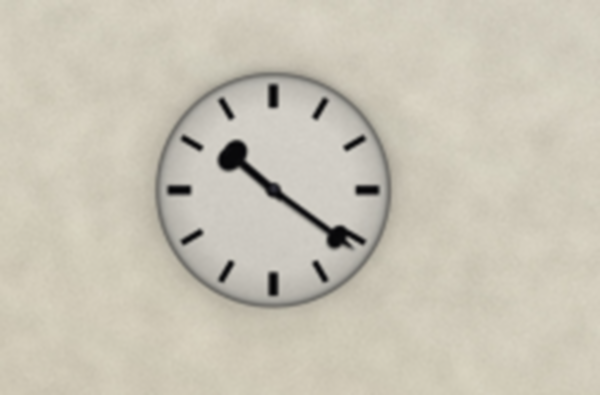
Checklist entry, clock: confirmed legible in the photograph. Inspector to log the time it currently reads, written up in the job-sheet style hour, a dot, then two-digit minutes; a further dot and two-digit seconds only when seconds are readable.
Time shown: 10.21
